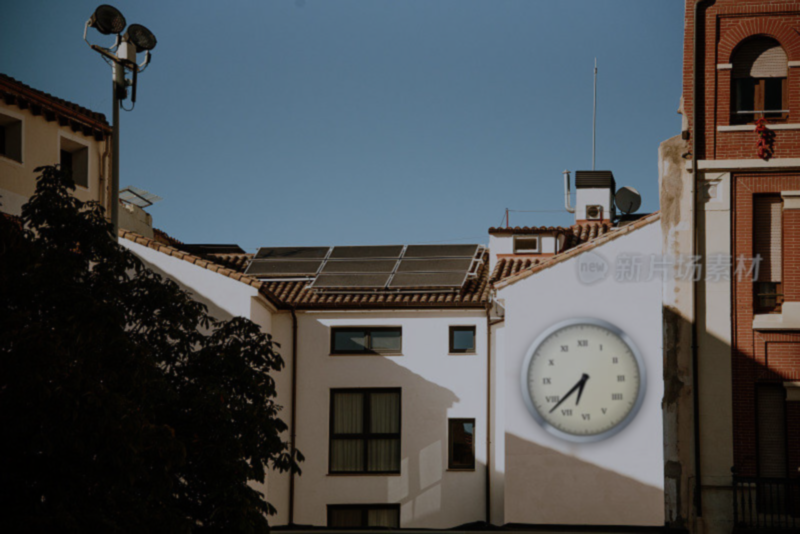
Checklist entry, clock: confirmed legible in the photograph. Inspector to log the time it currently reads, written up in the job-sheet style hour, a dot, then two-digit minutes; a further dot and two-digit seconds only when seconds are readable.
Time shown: 6.38
